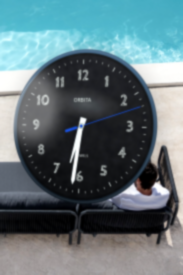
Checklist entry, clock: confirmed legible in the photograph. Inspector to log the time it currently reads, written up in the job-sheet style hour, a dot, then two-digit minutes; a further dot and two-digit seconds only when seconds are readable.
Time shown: 6.31.12
